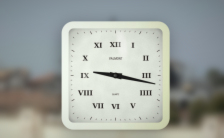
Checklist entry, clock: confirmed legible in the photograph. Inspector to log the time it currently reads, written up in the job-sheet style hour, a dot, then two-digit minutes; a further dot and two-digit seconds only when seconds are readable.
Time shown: 9.17
